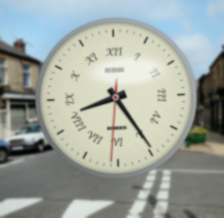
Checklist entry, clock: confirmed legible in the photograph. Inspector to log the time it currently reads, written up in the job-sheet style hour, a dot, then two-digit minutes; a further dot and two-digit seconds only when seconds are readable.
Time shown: 8.24.31
